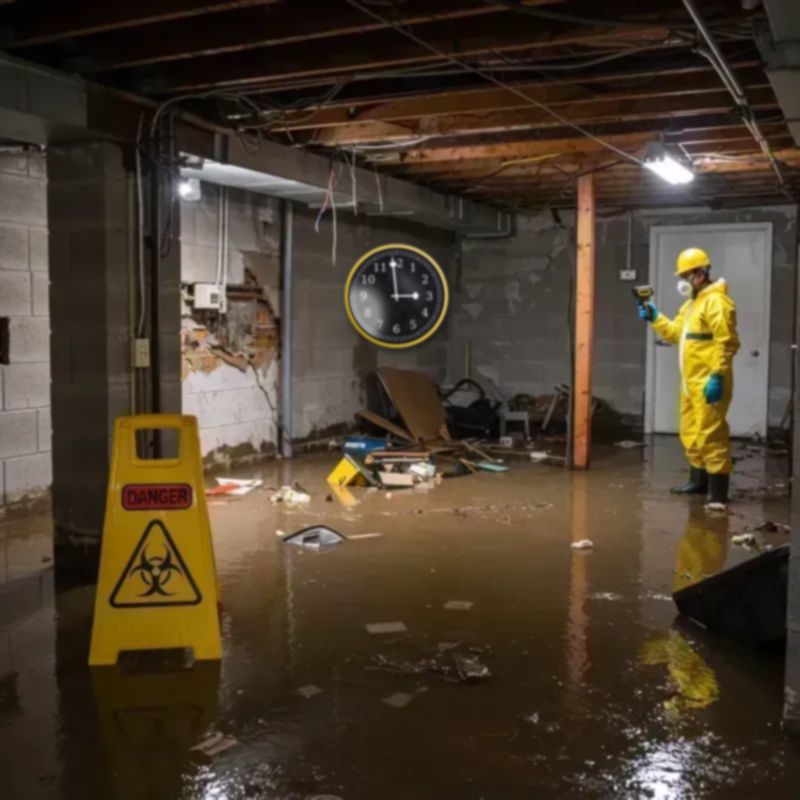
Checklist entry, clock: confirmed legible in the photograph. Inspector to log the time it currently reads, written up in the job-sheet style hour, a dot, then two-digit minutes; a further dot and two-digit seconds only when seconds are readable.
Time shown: 2.59
